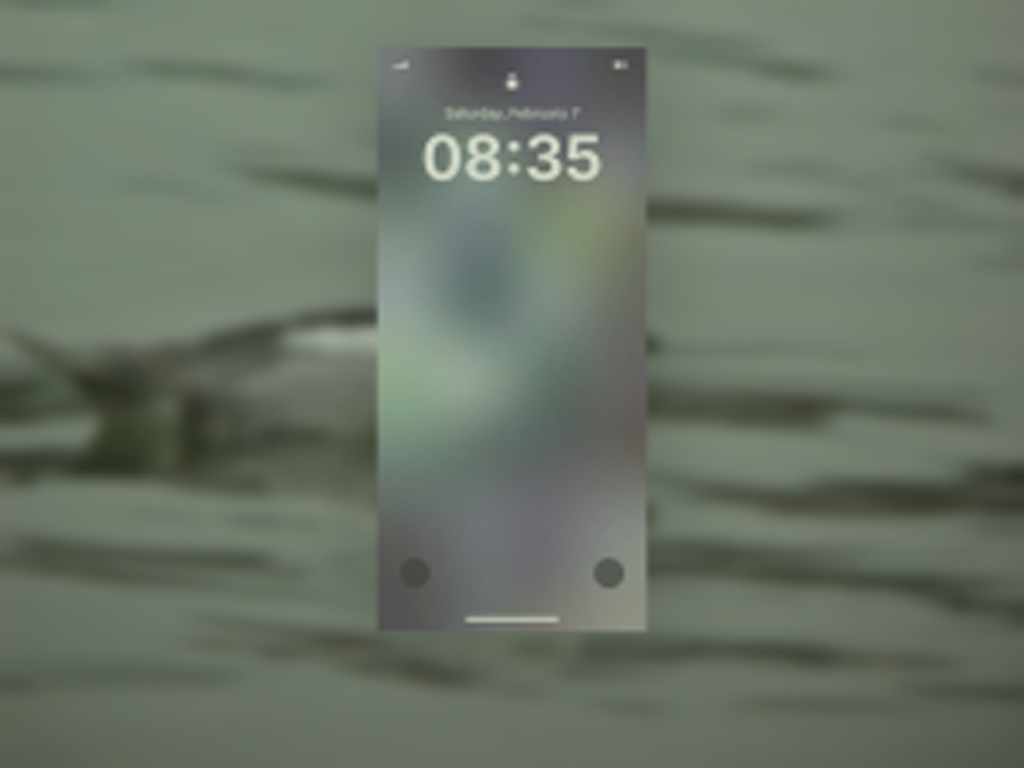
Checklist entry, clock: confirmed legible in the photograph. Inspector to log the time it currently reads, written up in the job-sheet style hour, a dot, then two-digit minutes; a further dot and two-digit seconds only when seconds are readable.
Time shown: 8.35
